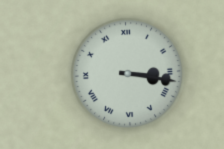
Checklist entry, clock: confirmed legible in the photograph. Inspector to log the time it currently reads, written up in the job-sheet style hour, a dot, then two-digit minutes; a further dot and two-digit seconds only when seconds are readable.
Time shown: 3.17
